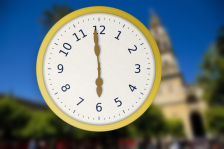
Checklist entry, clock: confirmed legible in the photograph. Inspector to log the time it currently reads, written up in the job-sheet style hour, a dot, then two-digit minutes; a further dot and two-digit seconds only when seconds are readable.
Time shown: 5.59
